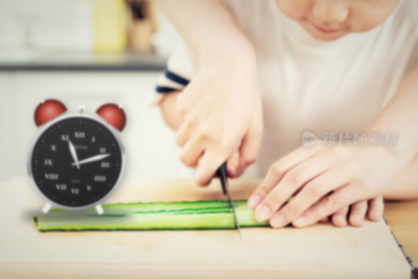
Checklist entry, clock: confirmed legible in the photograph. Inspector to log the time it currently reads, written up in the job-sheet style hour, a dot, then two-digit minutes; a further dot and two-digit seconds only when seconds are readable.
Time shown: 11.12
